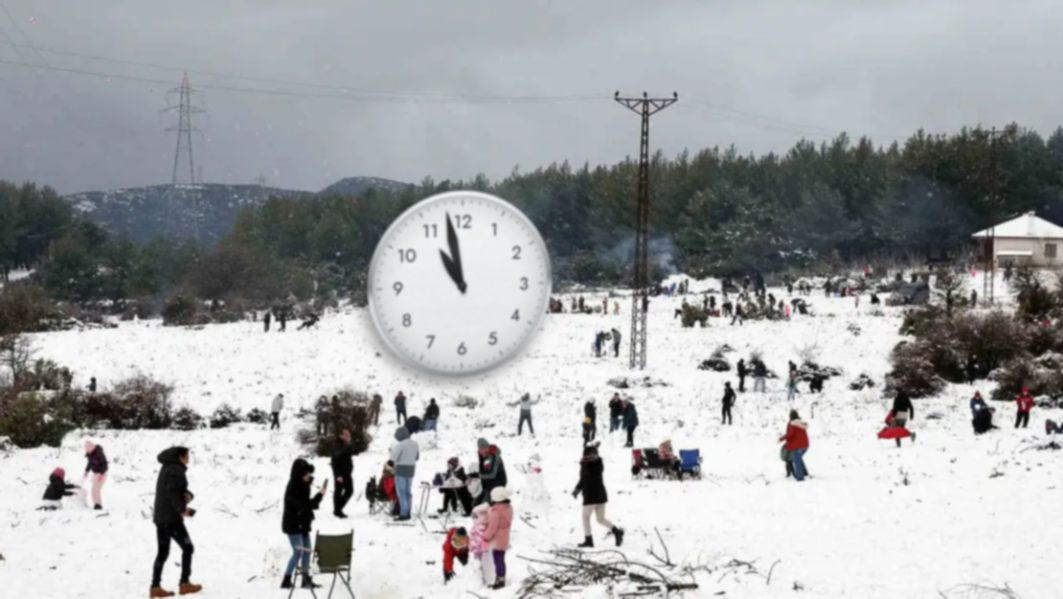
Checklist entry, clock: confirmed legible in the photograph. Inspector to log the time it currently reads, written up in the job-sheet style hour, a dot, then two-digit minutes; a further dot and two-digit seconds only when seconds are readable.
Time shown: 10.58
